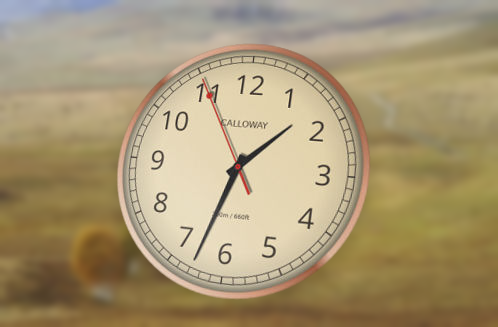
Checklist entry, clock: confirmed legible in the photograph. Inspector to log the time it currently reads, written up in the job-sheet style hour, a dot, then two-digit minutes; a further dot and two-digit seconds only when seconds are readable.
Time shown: 1.32.55
